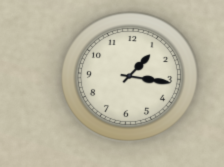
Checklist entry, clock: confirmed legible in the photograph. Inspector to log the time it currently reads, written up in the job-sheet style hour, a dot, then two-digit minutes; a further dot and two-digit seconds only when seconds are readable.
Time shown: 1.16
